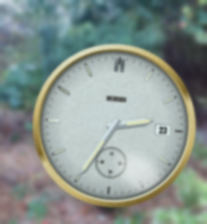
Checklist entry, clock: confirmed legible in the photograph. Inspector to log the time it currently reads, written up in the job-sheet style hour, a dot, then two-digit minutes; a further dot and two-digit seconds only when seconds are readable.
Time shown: 2.35
